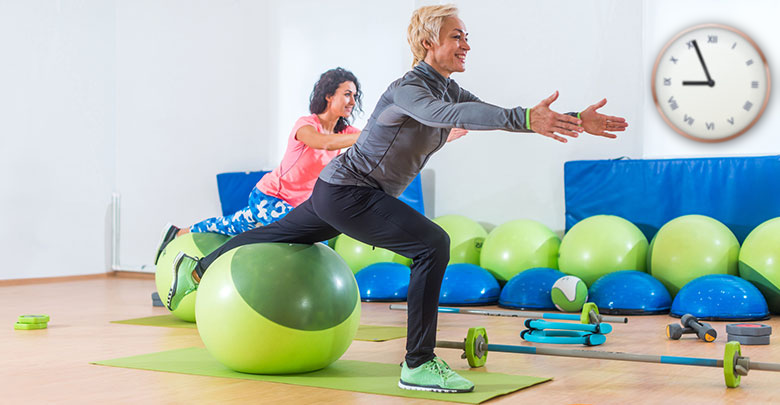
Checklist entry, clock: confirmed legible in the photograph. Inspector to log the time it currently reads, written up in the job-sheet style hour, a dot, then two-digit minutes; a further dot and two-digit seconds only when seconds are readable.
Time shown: 8.56
